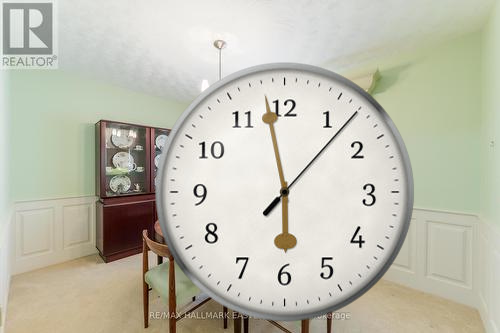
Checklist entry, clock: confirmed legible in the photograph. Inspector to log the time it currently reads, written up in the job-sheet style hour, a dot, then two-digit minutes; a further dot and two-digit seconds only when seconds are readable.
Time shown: 5.58.07
